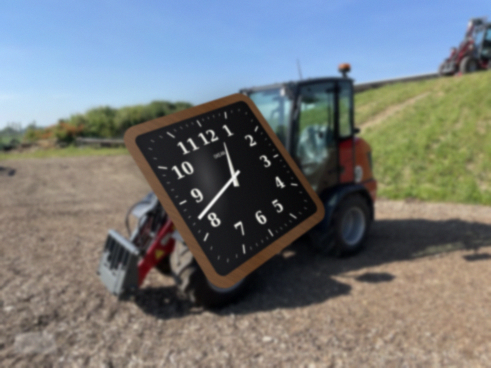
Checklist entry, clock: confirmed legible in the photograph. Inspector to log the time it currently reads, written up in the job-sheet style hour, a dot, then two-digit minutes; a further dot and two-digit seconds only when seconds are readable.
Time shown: 12.42
